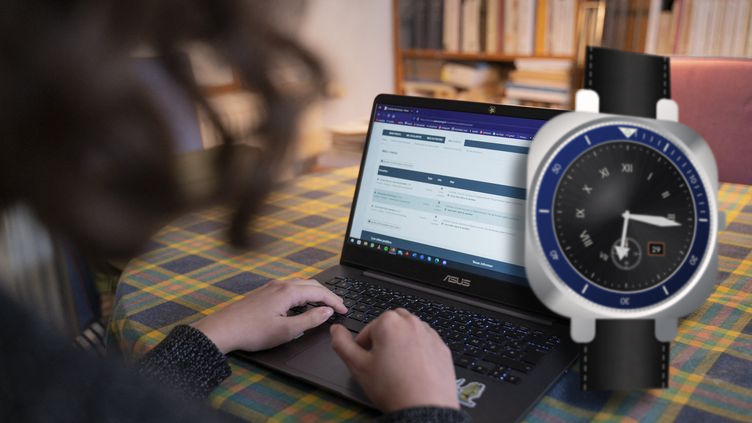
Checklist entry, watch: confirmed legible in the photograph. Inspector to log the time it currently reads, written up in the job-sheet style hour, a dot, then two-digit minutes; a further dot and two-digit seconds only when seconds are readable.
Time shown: 6.16
